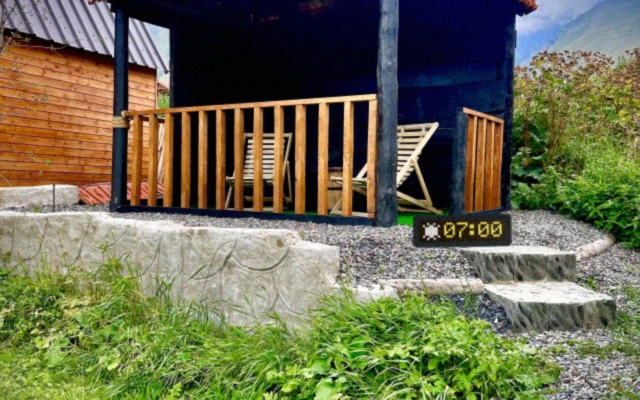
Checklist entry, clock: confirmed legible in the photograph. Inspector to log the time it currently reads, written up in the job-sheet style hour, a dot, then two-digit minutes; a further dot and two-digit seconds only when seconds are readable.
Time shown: 7.00
